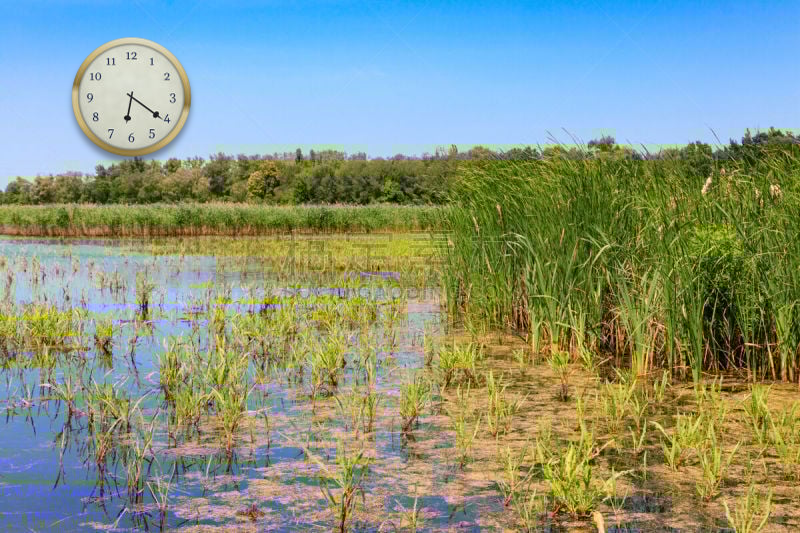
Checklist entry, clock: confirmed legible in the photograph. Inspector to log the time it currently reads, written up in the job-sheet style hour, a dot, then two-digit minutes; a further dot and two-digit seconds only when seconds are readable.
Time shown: 6.21
